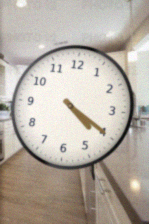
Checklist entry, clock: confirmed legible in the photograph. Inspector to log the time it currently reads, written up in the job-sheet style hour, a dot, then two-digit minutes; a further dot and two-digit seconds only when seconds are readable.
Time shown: 4.20
